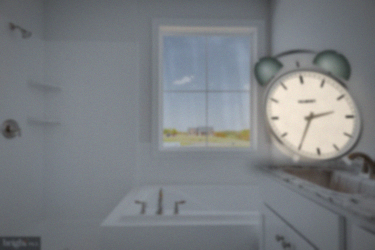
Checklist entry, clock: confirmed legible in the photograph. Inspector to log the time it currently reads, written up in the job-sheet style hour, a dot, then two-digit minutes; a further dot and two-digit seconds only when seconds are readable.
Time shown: 2.35
